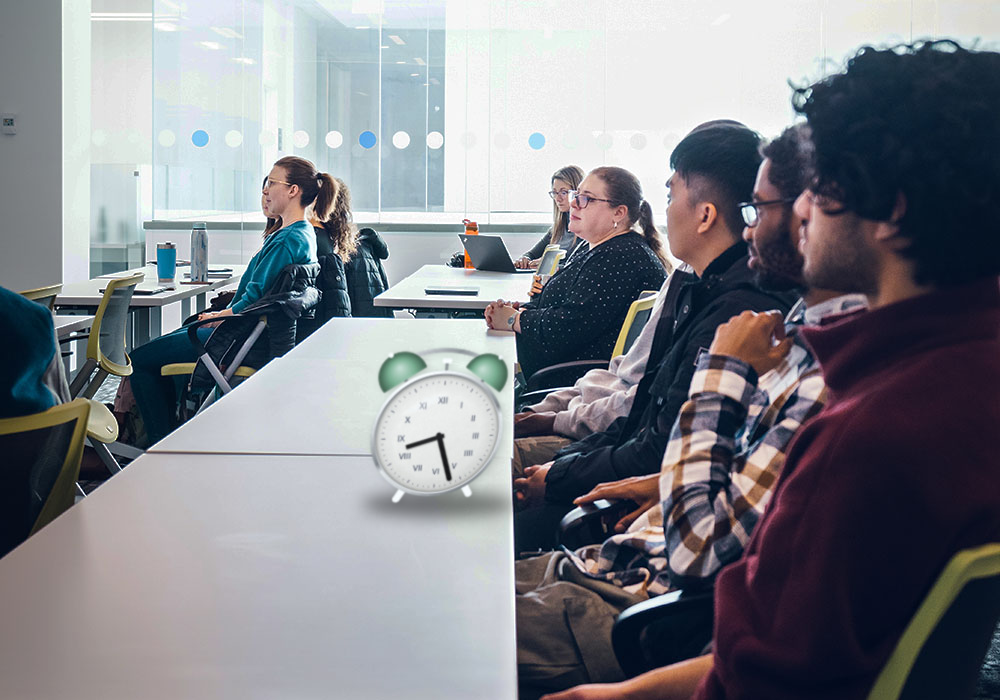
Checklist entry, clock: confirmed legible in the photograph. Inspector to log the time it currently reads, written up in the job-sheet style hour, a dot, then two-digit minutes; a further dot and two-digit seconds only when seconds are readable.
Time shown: 8.27
